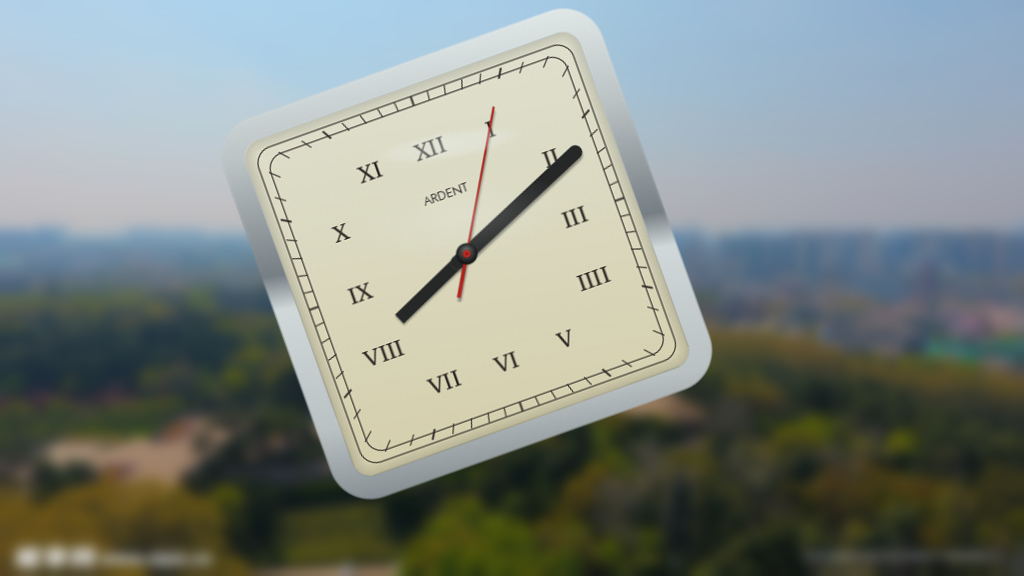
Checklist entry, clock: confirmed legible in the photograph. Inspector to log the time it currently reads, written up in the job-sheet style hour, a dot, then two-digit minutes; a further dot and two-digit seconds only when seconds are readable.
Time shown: 8.11.05
